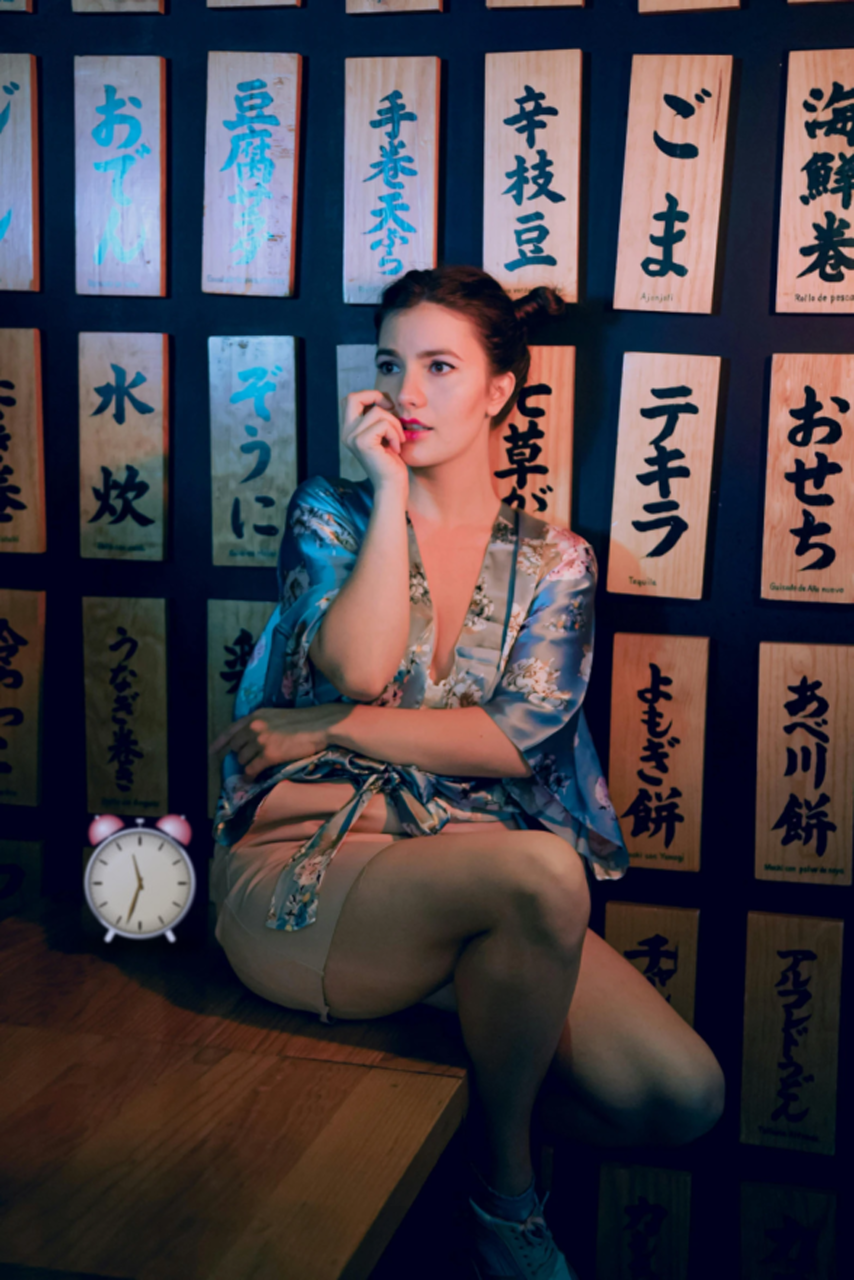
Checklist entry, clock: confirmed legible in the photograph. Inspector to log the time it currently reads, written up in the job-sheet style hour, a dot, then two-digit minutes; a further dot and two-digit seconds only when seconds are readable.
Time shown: 11.33
